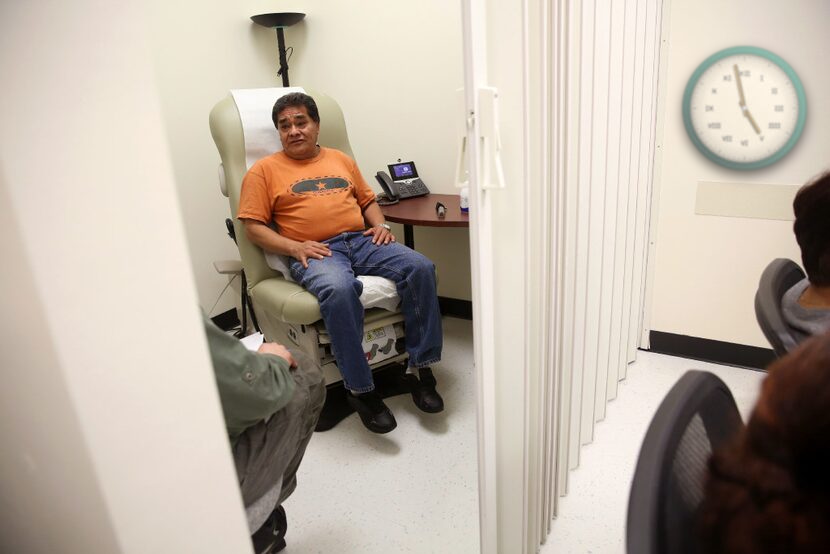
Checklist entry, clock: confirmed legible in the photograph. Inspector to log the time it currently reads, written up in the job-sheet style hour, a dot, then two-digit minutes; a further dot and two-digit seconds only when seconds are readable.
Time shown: 4.58
